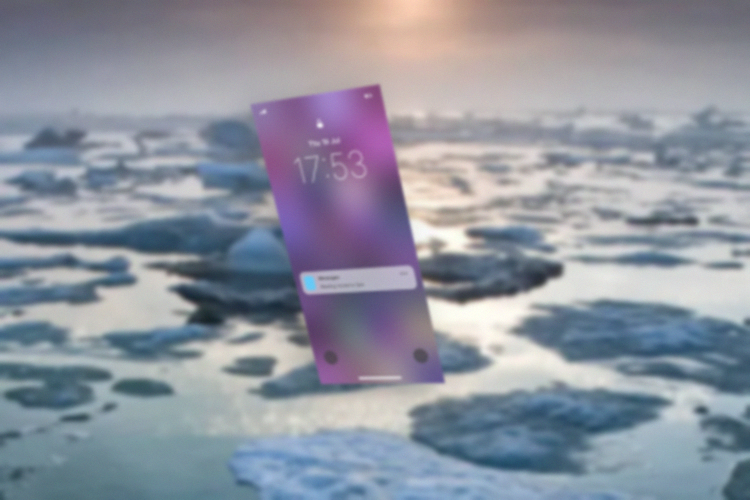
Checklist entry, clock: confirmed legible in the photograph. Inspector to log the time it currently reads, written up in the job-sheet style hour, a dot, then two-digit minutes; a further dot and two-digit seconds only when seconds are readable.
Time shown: 17.53
